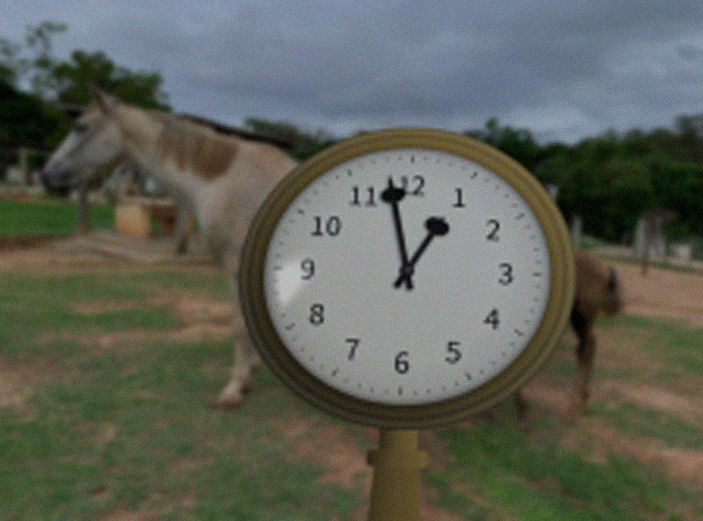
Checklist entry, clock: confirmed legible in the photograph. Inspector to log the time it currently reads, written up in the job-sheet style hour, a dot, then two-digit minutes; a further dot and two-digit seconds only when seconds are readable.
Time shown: 12.58
